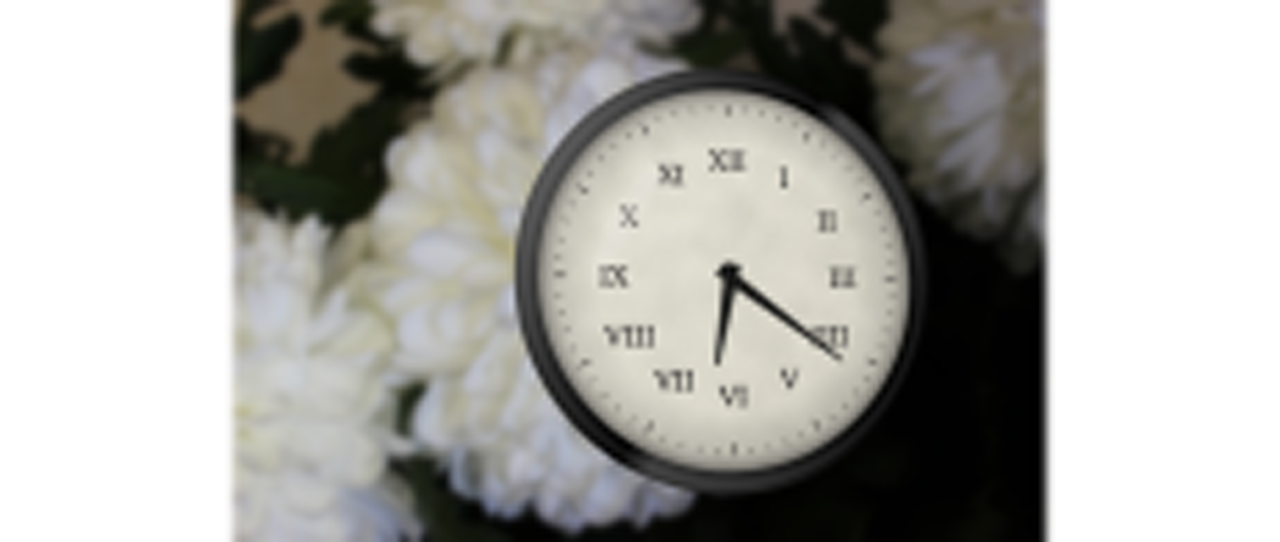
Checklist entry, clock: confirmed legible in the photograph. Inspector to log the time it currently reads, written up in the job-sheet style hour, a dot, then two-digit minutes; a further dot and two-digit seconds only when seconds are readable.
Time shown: 6.21
